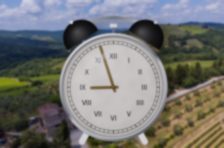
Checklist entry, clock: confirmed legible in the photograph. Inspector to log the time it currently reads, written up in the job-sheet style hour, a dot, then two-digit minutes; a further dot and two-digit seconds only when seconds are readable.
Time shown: 8.57
